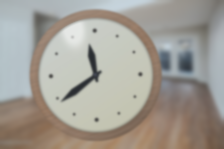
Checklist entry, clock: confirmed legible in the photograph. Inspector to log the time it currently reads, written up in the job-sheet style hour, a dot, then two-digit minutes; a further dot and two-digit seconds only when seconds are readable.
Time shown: 11.39
